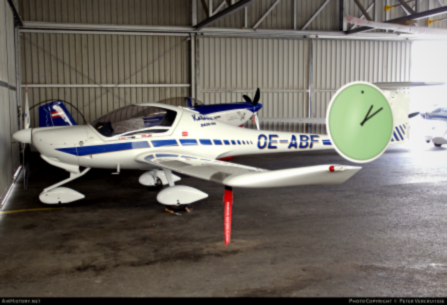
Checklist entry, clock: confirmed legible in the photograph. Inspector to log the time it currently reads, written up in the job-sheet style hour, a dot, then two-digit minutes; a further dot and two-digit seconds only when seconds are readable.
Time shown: 1.10
